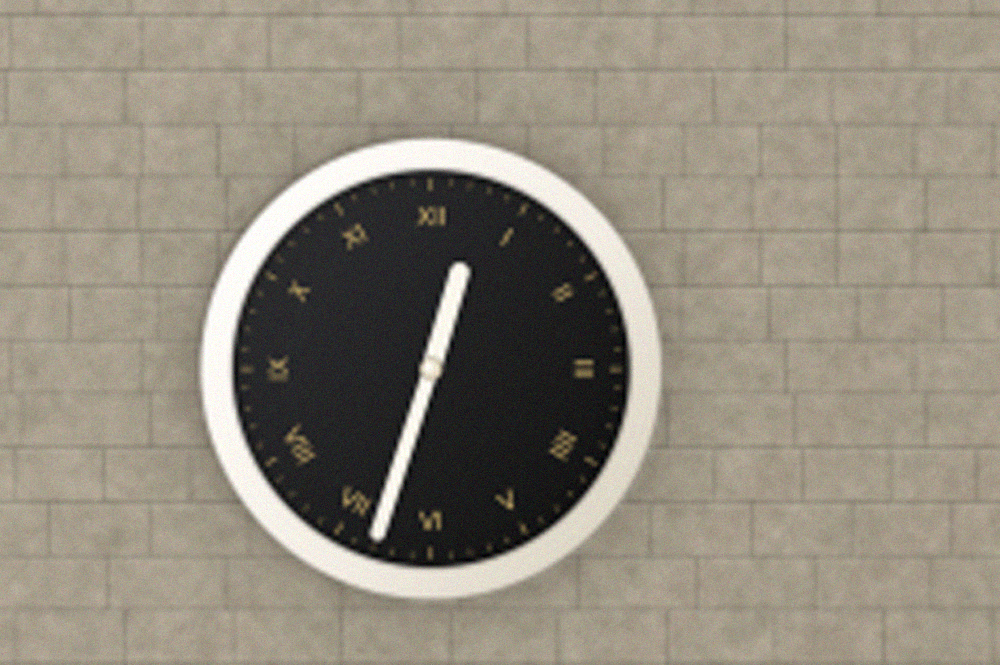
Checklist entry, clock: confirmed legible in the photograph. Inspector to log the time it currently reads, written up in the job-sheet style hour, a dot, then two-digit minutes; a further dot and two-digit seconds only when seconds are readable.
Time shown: 12.33
